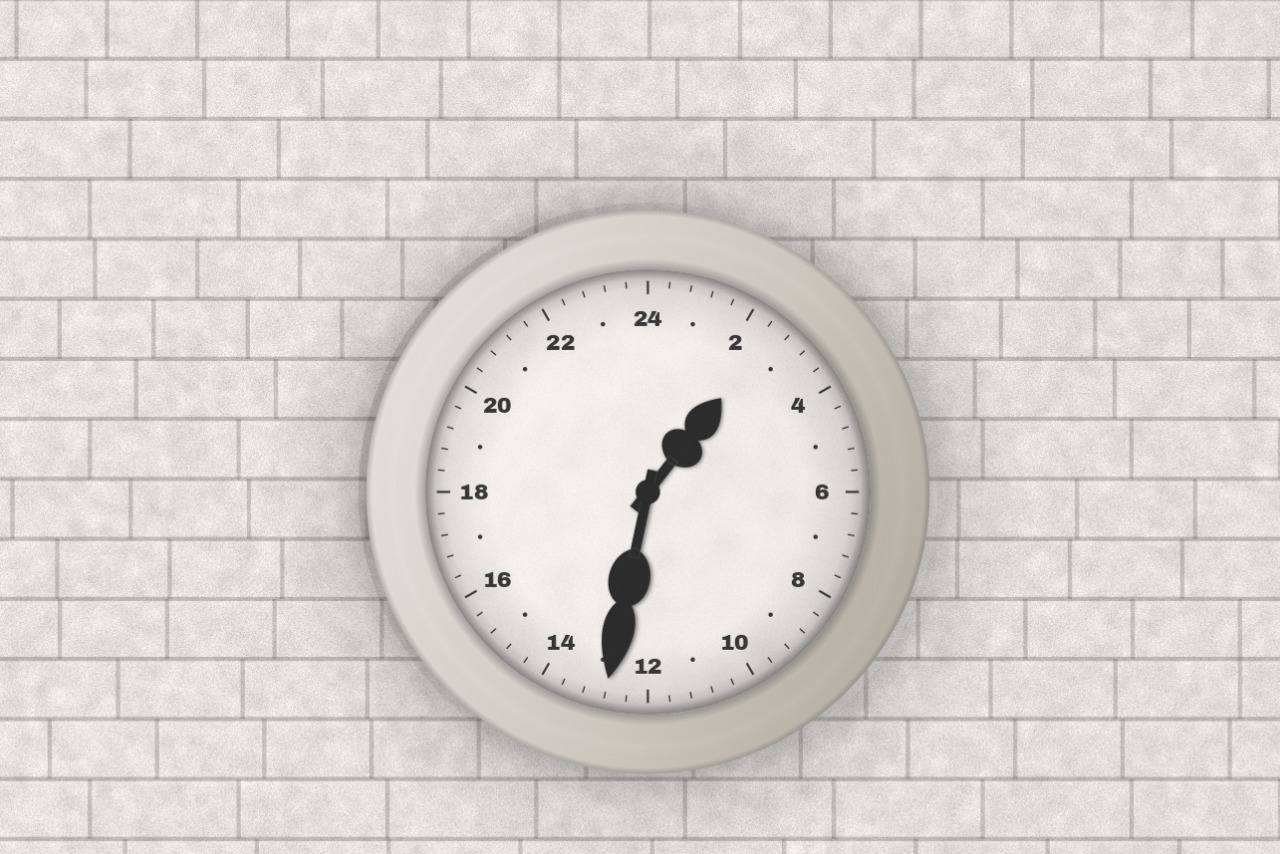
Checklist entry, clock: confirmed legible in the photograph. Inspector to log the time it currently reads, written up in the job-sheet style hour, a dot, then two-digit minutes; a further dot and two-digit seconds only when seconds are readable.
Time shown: 2.32
